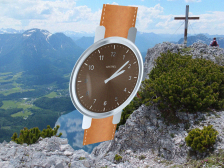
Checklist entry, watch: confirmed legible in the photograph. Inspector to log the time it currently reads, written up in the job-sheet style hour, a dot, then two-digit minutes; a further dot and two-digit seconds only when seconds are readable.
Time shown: 2.08
